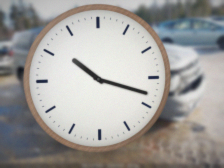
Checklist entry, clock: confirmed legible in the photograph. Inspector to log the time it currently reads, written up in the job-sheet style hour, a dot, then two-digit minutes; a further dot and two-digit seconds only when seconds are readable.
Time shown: 10.18
